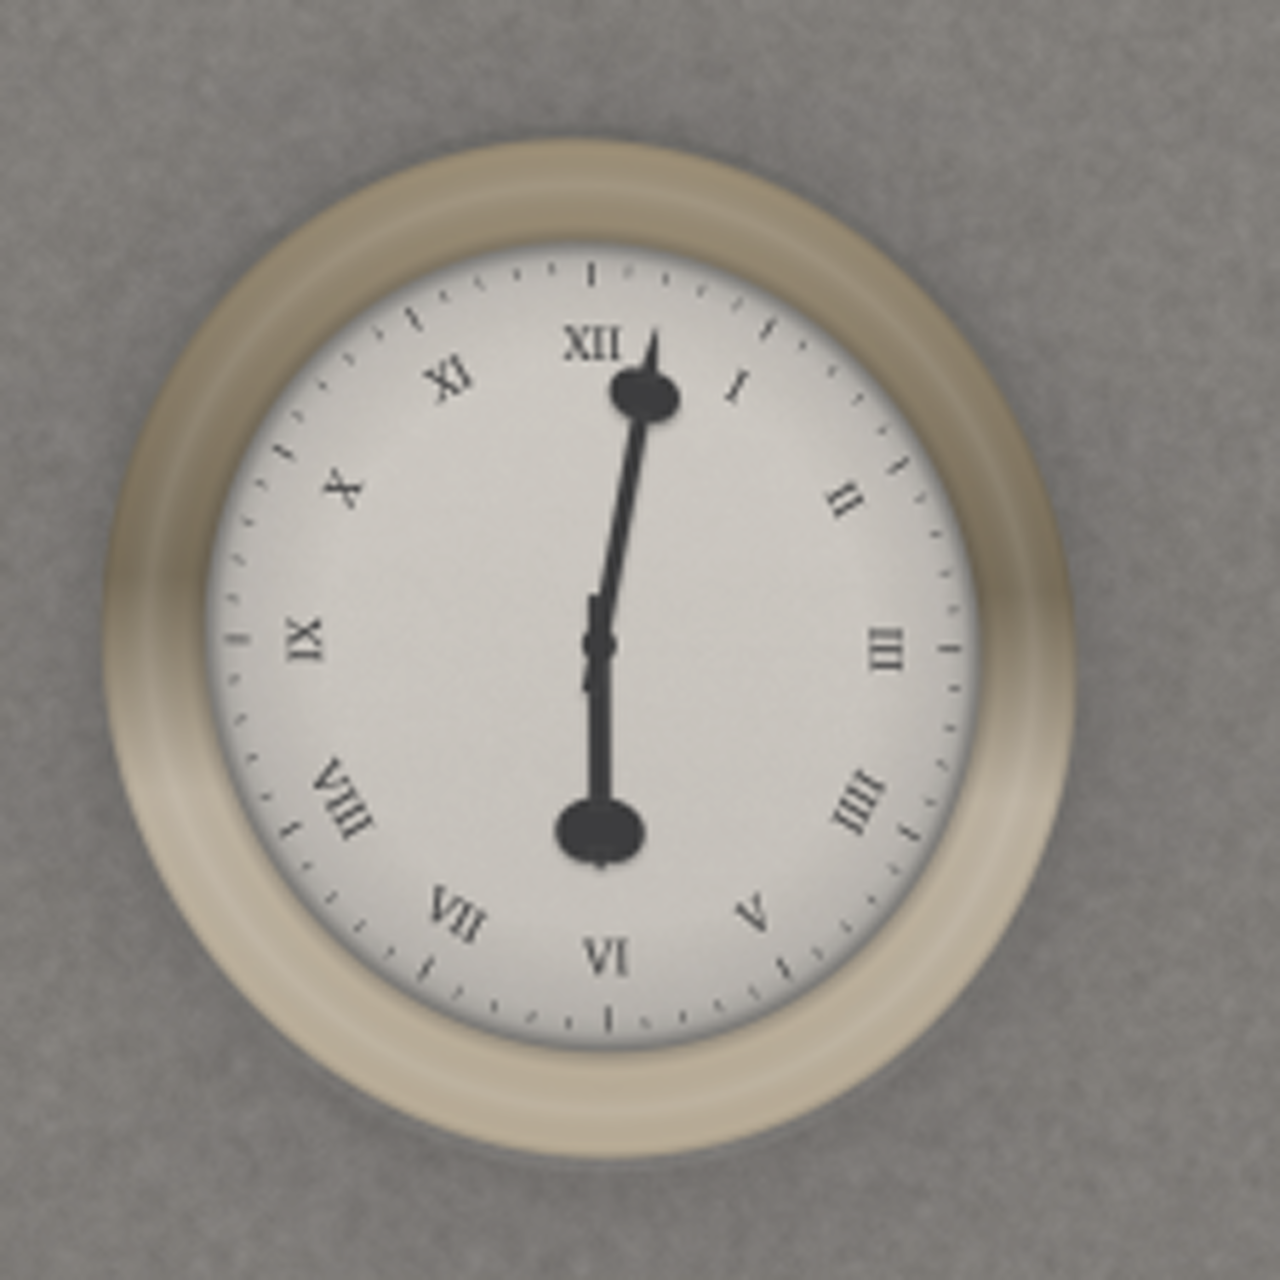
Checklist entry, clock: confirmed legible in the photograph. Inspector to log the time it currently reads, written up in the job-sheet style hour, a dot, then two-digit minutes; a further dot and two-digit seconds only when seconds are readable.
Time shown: 6.02
